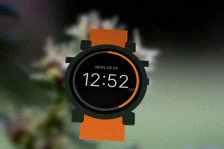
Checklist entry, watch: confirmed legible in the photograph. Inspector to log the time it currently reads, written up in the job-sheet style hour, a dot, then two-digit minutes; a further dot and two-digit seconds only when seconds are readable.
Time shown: 12.52
